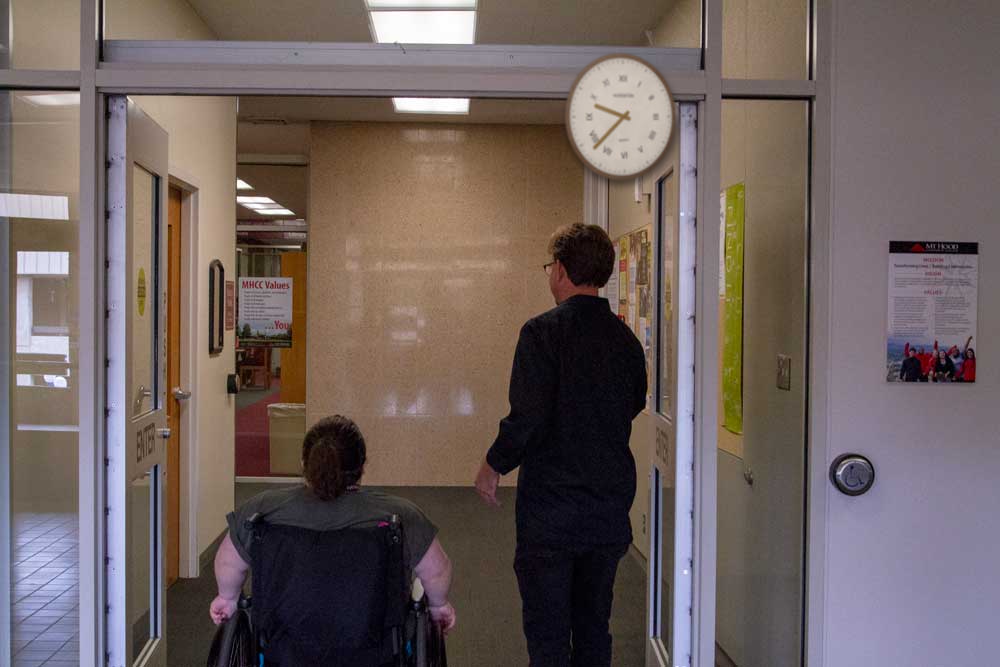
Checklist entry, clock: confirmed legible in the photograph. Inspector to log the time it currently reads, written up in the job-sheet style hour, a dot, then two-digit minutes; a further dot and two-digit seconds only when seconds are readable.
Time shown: 9.38
